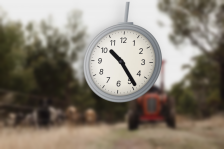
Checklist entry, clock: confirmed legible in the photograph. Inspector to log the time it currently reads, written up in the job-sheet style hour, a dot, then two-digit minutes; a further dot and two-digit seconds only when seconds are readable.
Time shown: 10.24
